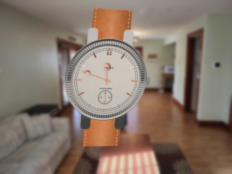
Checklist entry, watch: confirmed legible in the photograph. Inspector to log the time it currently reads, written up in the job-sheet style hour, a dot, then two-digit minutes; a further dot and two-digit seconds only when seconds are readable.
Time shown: 11.48
